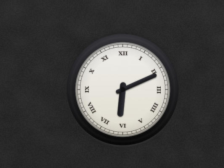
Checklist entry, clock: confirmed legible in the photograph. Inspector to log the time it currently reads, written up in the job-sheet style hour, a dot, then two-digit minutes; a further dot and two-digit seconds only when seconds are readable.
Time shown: 6.11
